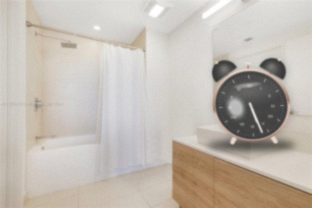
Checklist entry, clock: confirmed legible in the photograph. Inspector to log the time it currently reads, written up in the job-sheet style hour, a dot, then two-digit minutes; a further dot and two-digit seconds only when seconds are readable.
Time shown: 5.27
